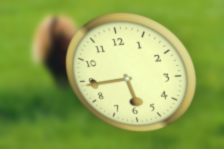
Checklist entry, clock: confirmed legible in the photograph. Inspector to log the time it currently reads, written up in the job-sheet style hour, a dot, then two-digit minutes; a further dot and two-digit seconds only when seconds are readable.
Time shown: 5.44
